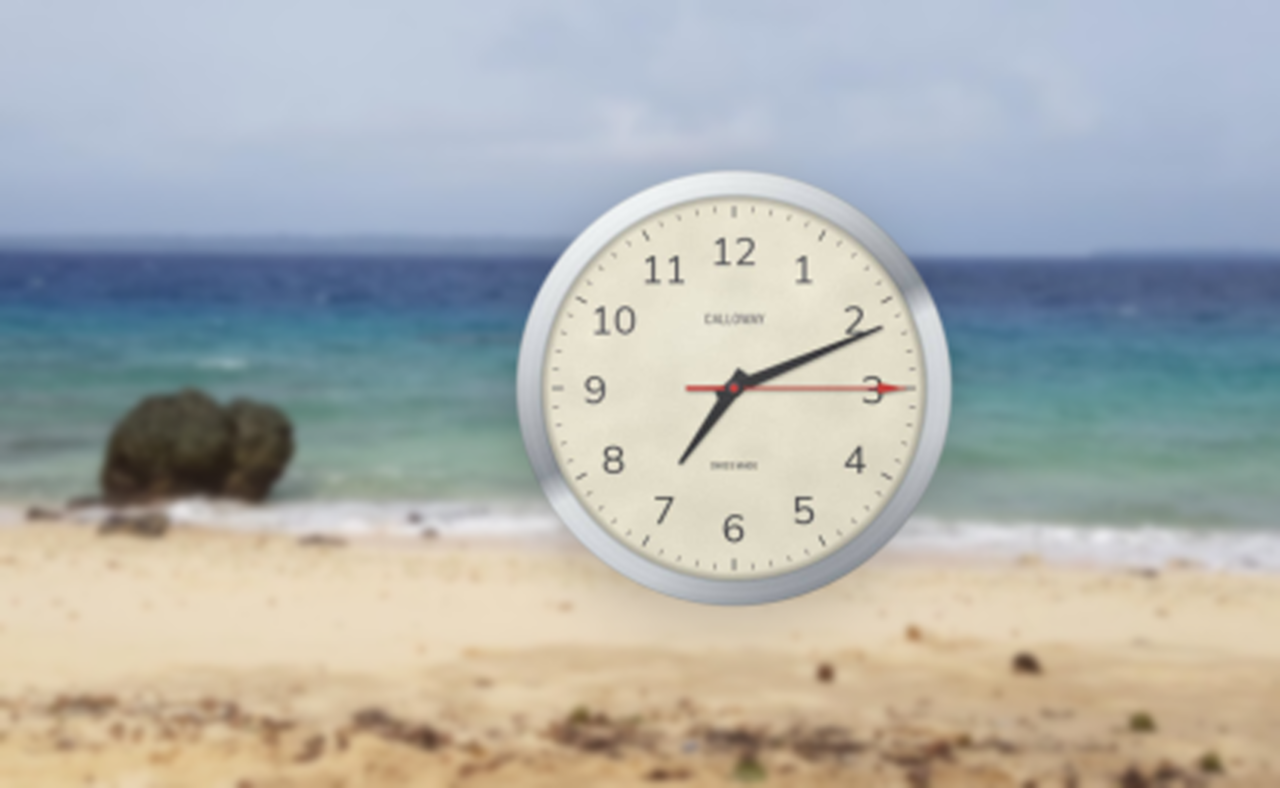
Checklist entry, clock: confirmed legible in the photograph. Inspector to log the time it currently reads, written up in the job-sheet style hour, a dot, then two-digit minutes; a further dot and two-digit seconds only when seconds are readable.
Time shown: 7.11.15
